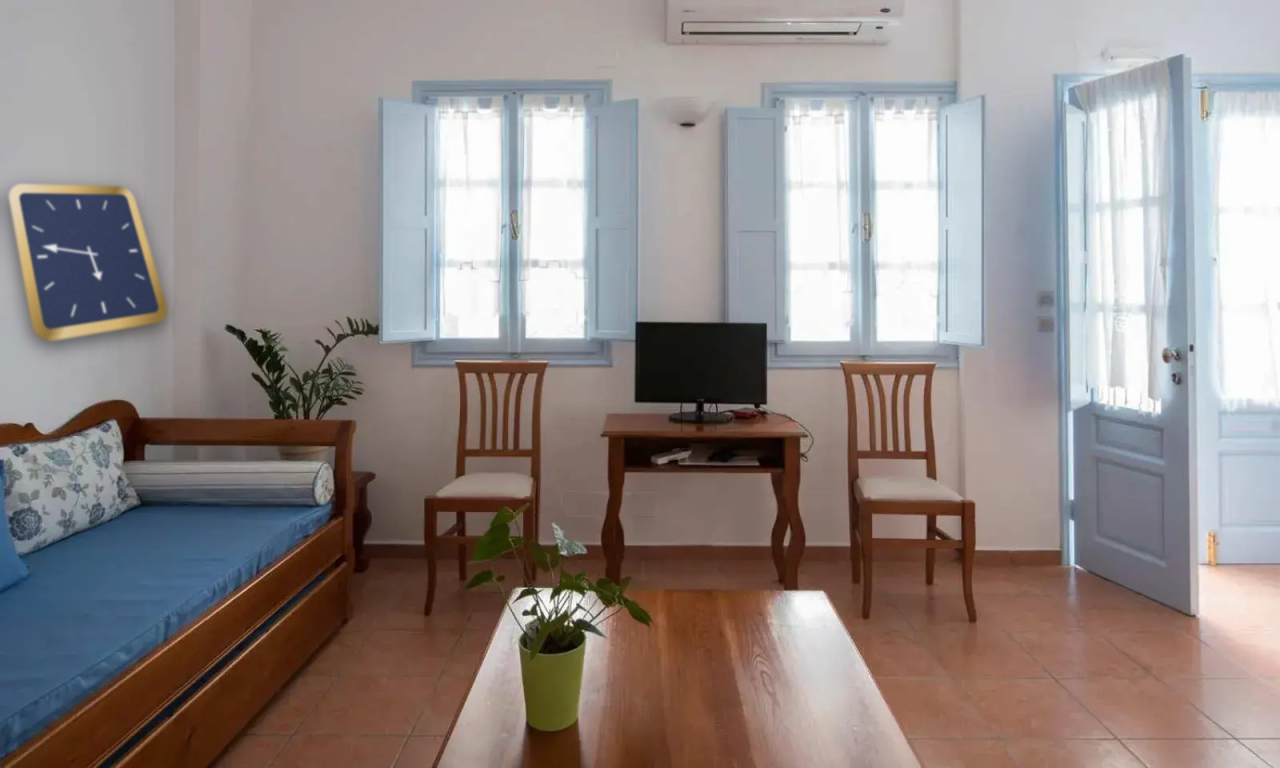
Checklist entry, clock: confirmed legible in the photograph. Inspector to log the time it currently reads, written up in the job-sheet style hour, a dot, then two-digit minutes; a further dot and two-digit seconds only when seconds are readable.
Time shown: 5.47
